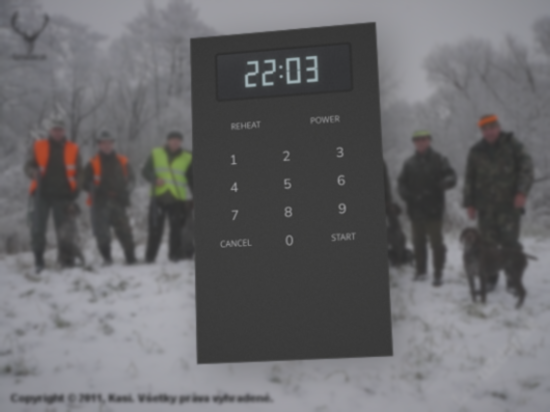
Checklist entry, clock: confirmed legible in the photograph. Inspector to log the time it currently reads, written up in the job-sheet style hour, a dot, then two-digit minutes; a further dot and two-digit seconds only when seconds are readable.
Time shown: 22.03
